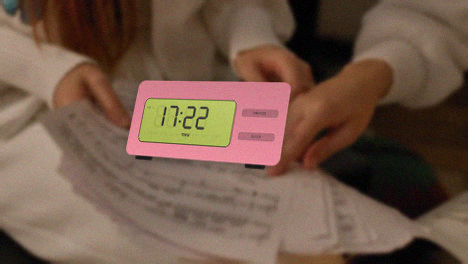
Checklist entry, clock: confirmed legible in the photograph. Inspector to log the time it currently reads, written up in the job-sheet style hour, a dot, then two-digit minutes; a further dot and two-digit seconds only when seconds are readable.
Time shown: 17.22
